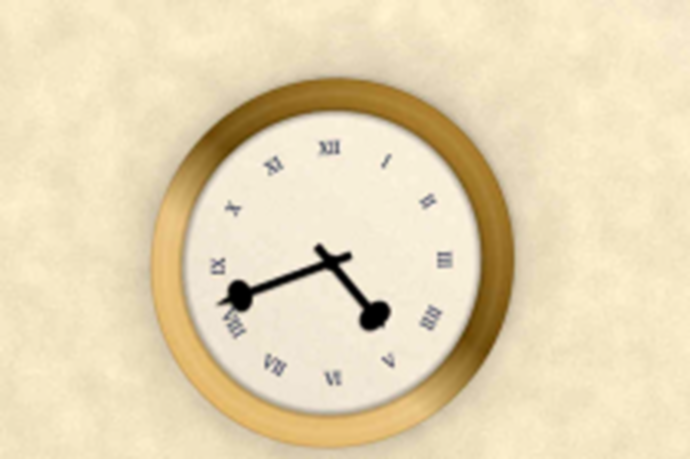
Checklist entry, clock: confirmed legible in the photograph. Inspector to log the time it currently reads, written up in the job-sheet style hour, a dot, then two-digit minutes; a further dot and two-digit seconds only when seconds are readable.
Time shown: 4.42
